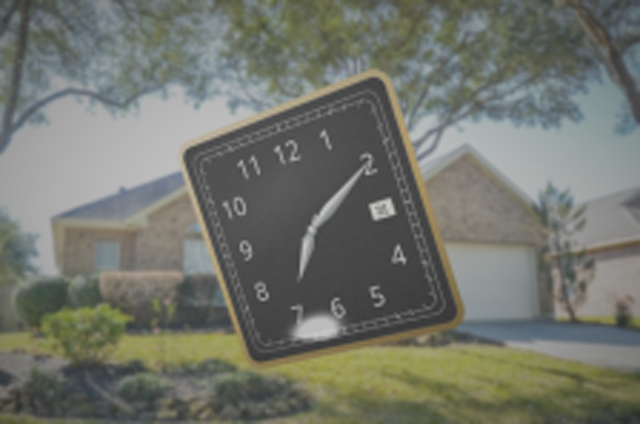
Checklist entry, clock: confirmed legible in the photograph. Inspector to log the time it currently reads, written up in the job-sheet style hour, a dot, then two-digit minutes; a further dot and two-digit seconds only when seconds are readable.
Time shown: 7.10
